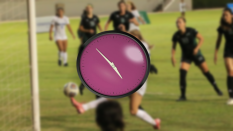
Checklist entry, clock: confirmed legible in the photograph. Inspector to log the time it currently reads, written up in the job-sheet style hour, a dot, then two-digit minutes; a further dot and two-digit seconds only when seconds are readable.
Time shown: 4.53
